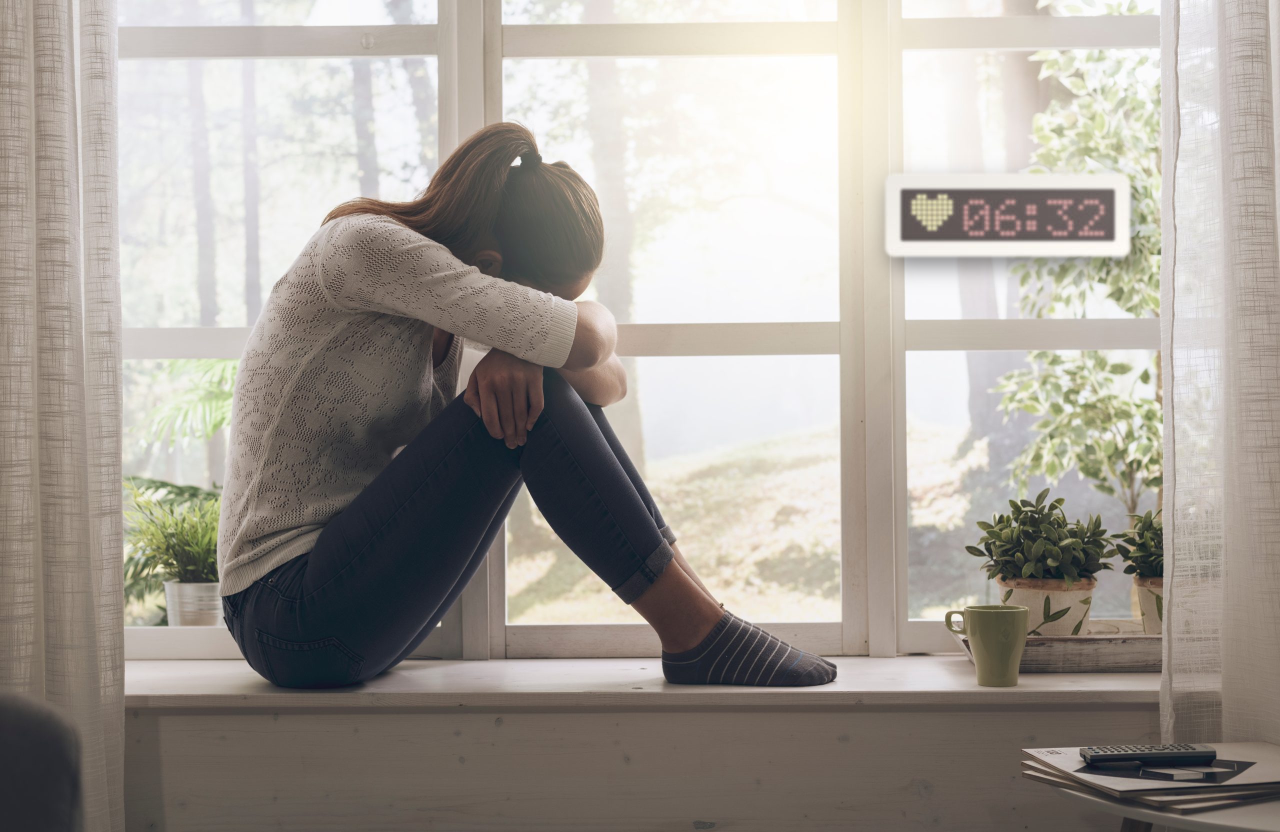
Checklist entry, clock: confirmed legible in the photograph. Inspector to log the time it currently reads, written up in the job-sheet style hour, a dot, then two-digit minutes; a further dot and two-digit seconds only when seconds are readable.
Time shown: 6.32
